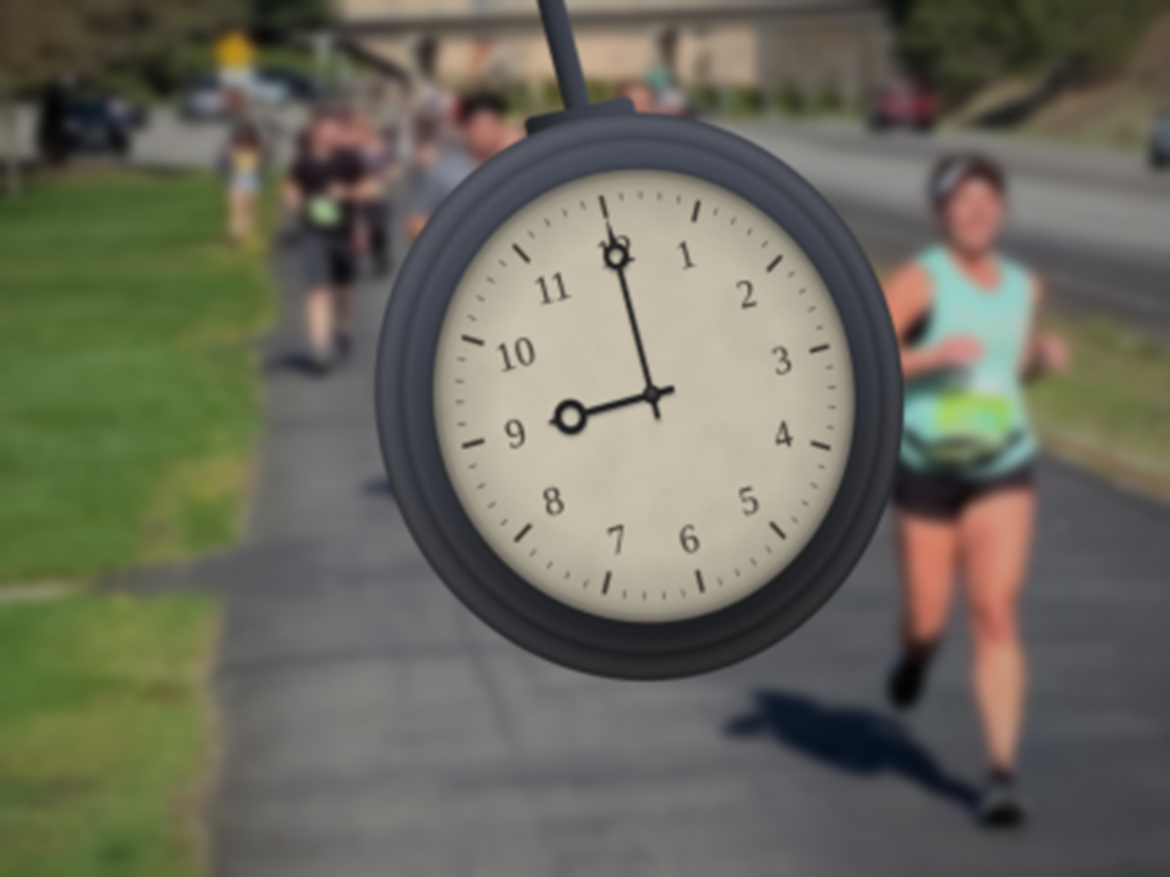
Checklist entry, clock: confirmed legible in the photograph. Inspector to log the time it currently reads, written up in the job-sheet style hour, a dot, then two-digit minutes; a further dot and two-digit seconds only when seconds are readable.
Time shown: 9.00
